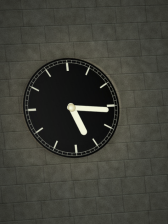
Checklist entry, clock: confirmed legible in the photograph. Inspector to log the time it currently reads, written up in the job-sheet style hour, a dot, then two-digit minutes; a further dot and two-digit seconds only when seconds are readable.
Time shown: 5.16
